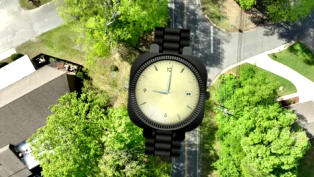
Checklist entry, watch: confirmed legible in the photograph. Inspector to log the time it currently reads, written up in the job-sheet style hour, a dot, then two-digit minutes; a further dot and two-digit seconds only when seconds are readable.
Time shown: 9.01
